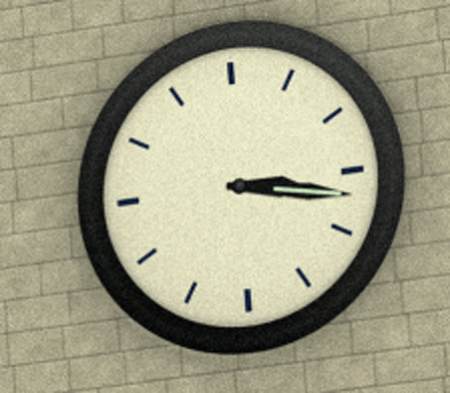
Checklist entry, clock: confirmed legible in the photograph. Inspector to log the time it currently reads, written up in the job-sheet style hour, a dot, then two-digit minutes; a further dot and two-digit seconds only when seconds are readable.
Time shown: 3.17
